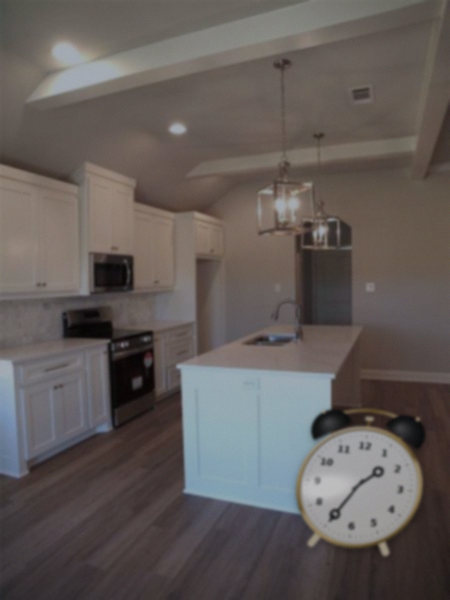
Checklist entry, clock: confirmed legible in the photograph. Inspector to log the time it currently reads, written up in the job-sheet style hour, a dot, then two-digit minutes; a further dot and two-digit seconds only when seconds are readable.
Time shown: 1.35
